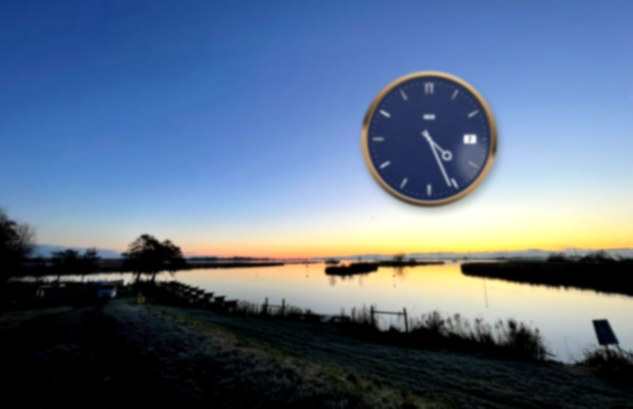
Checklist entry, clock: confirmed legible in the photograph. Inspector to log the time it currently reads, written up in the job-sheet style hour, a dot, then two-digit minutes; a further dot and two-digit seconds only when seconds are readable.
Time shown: 4.26
